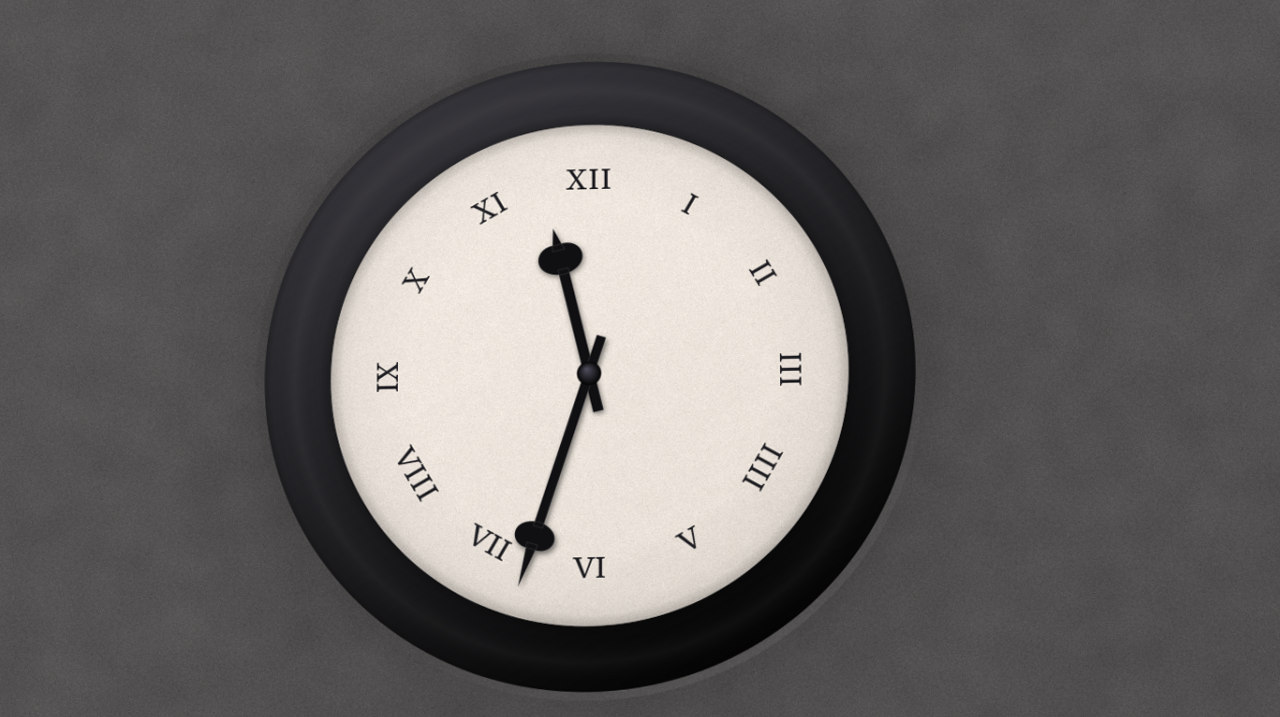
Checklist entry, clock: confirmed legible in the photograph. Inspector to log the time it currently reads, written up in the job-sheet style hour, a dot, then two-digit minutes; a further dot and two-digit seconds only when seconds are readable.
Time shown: 11.33
